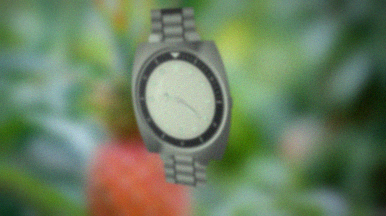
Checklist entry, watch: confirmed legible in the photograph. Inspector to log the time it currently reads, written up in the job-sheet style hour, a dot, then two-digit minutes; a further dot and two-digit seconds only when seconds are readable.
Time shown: 9.21
